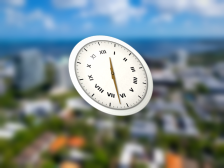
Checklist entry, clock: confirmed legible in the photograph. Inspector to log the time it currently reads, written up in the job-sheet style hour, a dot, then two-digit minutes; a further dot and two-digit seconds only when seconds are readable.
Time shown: 12.32
